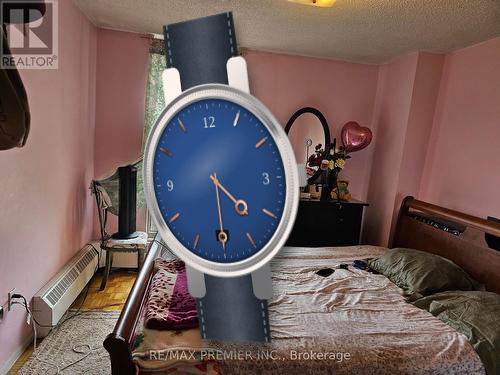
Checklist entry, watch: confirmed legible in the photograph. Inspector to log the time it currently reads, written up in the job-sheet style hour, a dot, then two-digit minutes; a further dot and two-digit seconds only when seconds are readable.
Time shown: 4.30
